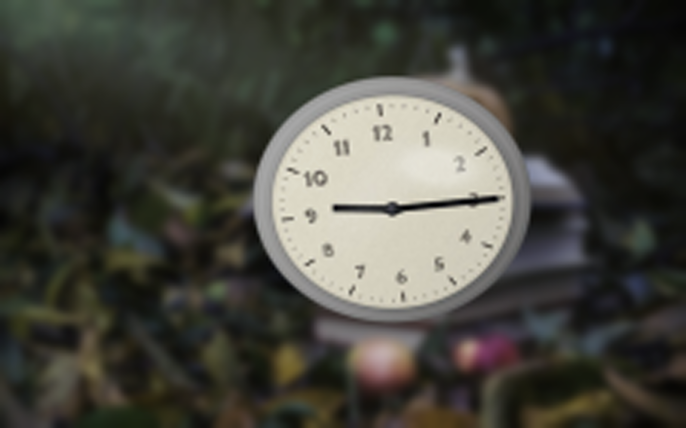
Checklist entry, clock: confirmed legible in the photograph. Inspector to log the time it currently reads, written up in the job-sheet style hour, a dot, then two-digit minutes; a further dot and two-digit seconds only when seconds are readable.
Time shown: 9.15
